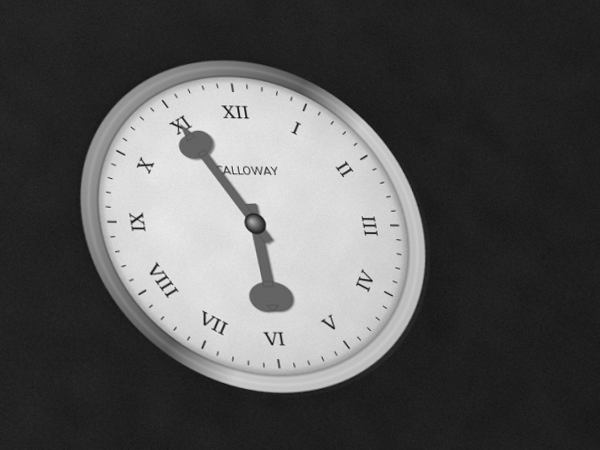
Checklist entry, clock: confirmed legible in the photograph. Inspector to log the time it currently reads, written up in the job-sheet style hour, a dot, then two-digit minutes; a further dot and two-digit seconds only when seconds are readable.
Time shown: 5.55
